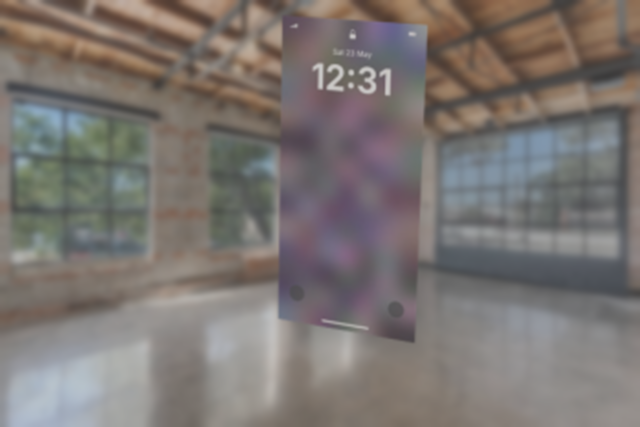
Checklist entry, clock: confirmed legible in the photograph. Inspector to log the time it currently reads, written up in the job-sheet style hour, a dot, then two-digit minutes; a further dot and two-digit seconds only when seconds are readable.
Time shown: 12.31
